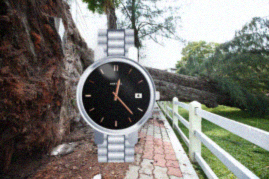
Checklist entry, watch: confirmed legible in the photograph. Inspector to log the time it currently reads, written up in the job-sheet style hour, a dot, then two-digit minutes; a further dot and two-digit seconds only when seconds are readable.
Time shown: 12.23
